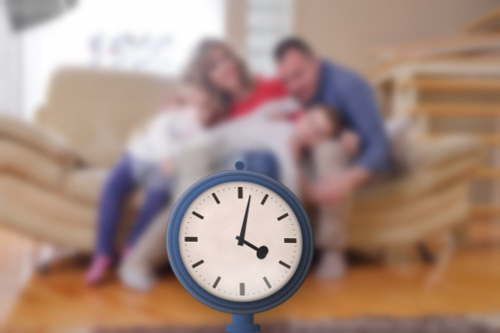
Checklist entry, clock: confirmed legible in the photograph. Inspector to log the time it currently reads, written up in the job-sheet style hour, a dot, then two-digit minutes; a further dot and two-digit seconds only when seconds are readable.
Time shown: 4.02
